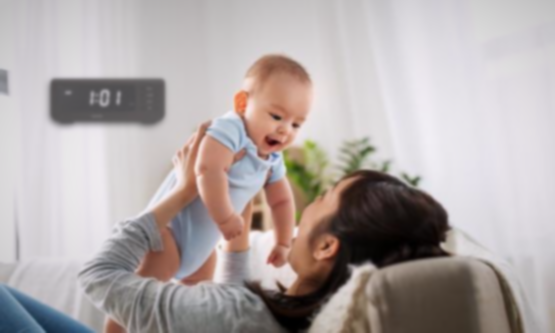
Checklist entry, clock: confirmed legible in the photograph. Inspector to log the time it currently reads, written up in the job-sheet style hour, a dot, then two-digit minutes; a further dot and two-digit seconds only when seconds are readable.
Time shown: 1.01
